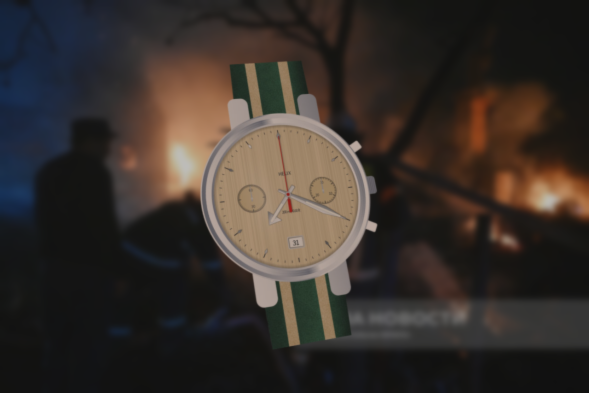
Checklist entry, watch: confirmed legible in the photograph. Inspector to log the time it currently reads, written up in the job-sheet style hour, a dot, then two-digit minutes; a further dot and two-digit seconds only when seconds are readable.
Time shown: 7.20
